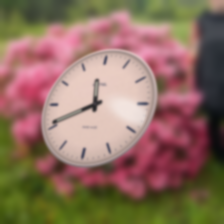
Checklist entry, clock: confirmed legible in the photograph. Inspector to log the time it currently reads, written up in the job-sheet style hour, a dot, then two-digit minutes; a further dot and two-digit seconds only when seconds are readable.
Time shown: 11.41
